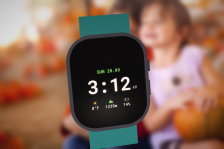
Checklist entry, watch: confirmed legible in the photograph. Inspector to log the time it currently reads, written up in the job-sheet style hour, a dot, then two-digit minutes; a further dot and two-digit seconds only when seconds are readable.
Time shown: 3.12
